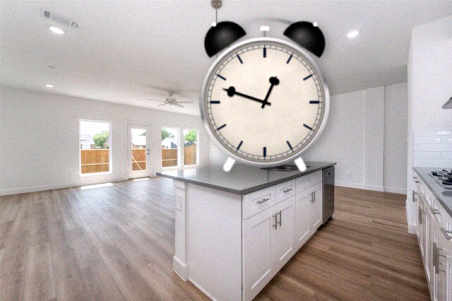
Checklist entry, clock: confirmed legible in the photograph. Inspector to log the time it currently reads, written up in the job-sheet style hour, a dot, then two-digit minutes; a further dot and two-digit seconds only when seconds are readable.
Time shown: 12.48
